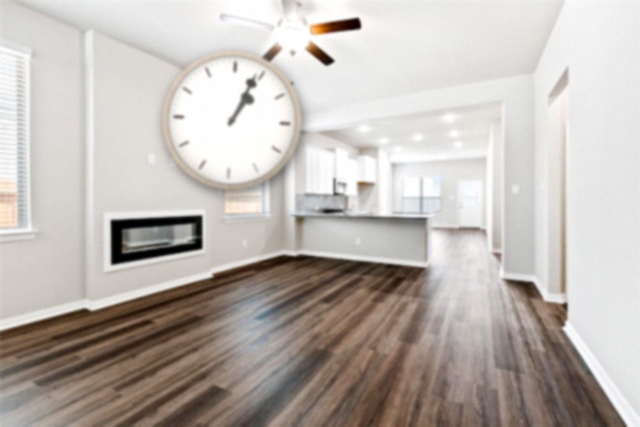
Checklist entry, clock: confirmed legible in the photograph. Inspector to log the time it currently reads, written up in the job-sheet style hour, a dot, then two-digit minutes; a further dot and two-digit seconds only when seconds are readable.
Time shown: 1.04
